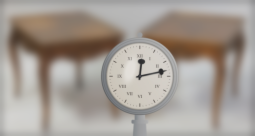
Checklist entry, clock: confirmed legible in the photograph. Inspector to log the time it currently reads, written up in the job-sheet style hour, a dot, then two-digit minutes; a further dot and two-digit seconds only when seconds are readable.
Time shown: 12.13
